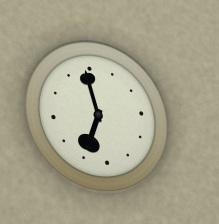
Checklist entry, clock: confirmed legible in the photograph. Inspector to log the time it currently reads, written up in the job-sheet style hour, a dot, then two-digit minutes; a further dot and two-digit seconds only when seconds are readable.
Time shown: 6.59
